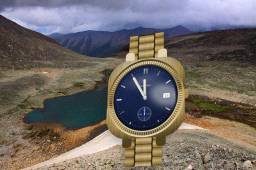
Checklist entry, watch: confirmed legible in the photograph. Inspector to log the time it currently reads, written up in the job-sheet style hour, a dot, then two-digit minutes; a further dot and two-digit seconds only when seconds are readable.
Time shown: 11.55
